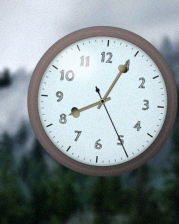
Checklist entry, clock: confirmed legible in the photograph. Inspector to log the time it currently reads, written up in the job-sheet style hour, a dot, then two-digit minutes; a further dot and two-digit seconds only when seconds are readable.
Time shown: 8.04.25
